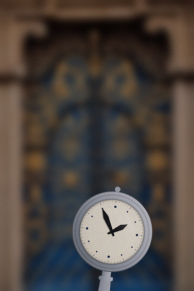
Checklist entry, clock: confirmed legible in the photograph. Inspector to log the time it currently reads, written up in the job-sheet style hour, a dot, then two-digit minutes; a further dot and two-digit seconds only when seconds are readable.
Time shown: 1.55
